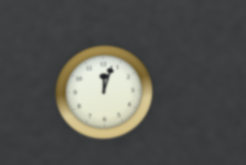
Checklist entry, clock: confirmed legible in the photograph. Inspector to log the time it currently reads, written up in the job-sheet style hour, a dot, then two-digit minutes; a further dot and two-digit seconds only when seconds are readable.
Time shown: 12.03
